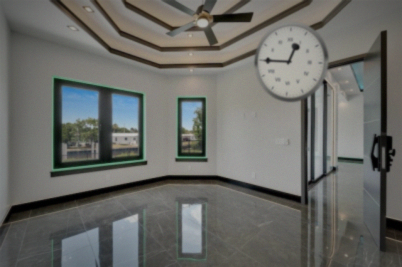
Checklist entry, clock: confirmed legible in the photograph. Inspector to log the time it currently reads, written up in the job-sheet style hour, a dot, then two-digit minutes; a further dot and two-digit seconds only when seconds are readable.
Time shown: 12.45
